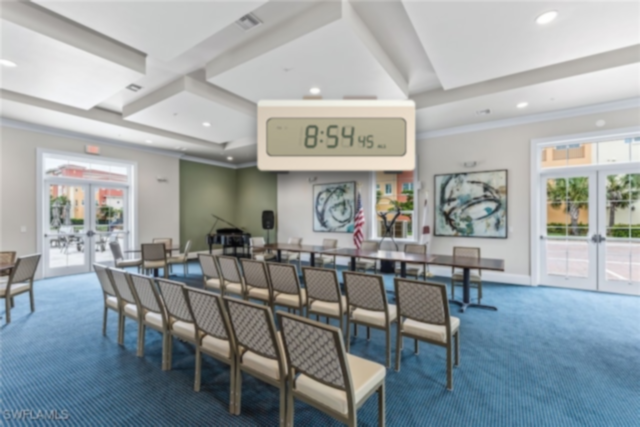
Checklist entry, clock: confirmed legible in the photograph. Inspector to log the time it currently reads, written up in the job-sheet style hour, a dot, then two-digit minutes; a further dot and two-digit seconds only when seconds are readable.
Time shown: 8.54.45
